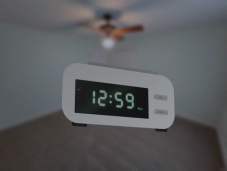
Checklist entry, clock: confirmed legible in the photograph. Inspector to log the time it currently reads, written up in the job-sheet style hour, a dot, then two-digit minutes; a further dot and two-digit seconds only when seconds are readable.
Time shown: 12.59
